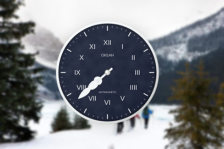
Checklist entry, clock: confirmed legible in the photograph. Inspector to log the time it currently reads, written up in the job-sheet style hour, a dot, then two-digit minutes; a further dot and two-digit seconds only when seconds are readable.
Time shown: 7.38
